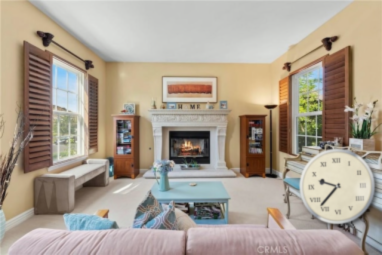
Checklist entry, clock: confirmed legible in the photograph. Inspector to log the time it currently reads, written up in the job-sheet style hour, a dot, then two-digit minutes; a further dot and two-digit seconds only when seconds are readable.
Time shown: 9.37
